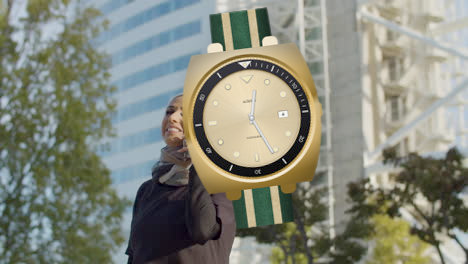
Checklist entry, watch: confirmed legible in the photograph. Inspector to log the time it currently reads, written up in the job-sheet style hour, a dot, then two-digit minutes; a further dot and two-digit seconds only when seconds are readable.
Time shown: 12.26
